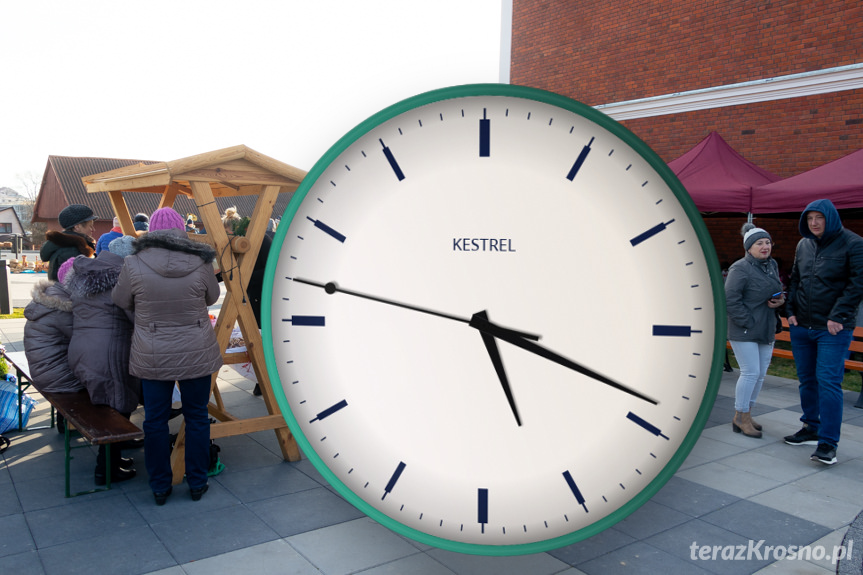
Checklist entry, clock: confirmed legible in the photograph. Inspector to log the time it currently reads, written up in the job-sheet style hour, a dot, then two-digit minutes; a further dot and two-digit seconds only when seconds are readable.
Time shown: 5.18.47
